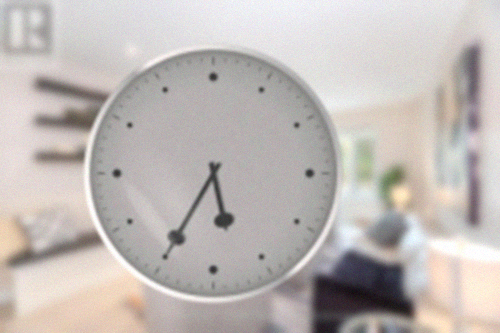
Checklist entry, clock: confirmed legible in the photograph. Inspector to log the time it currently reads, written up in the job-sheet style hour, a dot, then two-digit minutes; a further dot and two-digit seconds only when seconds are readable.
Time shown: 5.35
